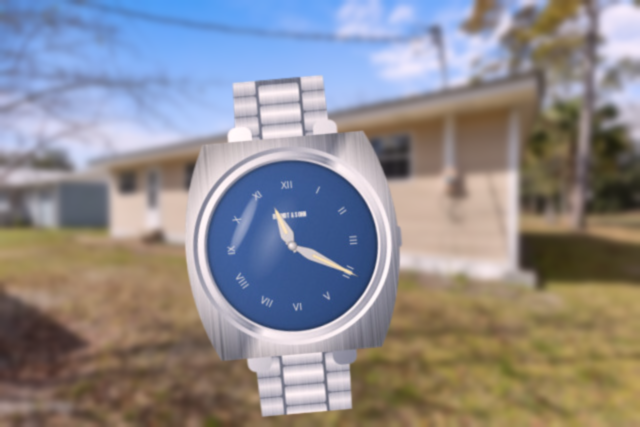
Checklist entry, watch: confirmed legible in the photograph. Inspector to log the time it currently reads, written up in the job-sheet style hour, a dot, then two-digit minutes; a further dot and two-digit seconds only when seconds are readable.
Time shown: 11.20
